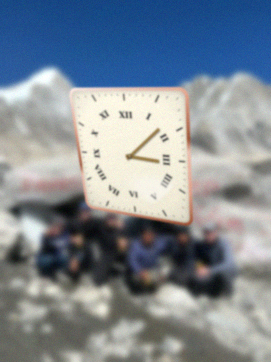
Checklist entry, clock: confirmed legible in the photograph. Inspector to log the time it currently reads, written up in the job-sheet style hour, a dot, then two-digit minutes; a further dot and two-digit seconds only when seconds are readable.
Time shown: 3.08
